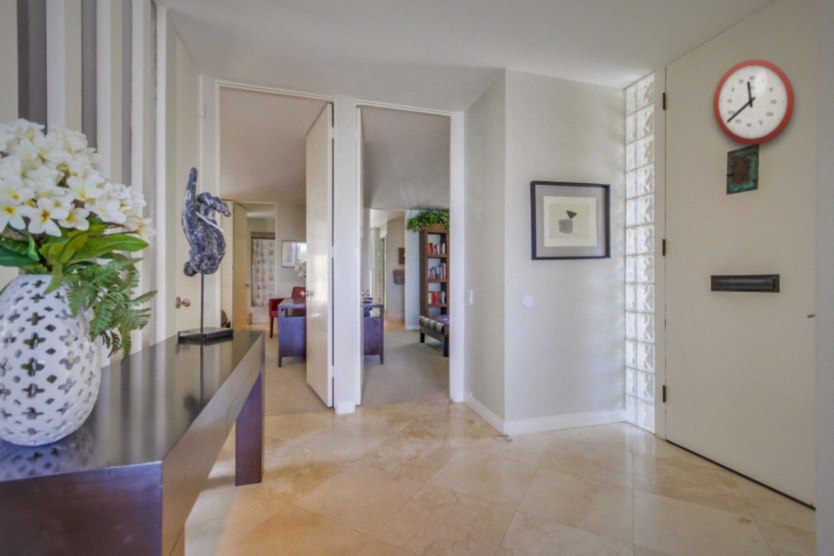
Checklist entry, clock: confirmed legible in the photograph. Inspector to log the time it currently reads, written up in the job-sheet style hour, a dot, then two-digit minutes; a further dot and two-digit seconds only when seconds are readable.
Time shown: 11.38
